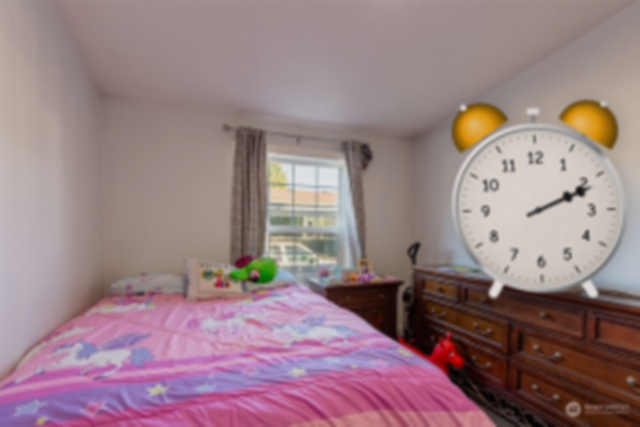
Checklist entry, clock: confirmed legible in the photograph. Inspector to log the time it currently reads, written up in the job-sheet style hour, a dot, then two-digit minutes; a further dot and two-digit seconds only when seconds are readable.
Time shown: 2.11
